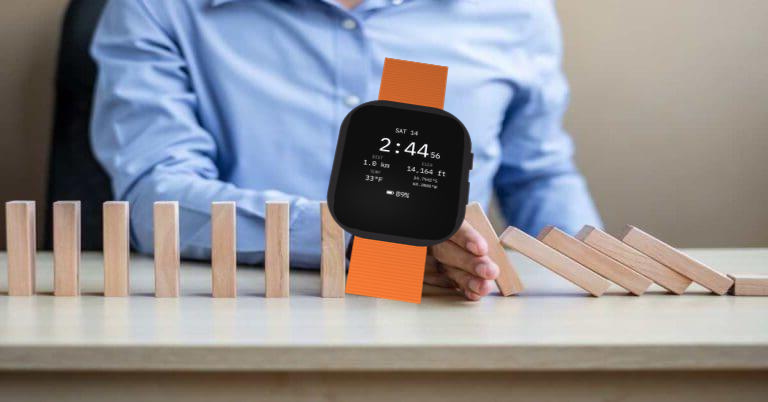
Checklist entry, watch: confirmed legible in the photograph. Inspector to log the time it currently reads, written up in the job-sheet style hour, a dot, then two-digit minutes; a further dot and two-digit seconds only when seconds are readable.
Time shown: 2.44.56
